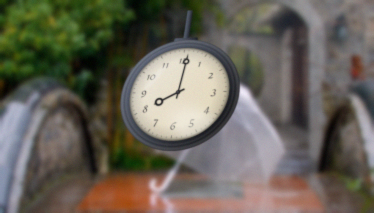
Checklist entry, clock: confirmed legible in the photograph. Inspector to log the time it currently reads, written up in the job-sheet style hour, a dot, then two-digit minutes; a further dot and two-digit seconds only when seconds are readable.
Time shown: 8.01
